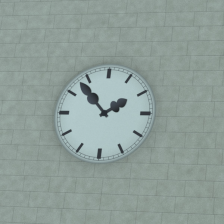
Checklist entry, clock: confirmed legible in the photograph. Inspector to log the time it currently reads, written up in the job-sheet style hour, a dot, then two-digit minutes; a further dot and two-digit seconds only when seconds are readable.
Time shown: 1.53
